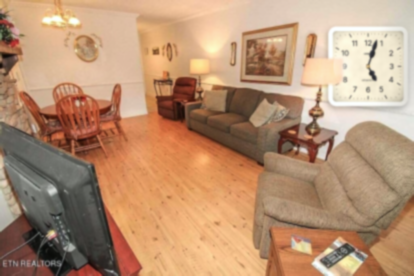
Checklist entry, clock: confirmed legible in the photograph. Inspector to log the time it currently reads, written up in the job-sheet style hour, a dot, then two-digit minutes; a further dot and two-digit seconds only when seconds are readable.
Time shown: 5.03
